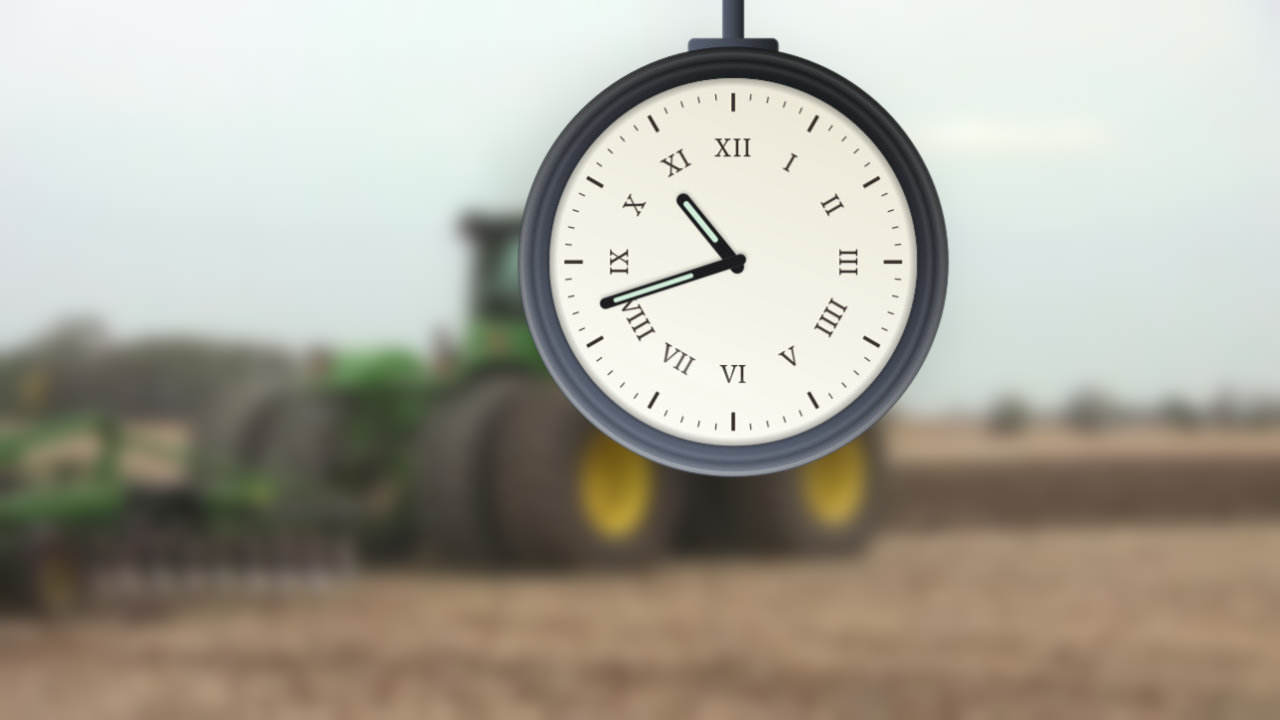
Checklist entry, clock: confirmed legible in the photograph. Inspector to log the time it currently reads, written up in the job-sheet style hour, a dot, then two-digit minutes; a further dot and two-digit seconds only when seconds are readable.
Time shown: 10.42
